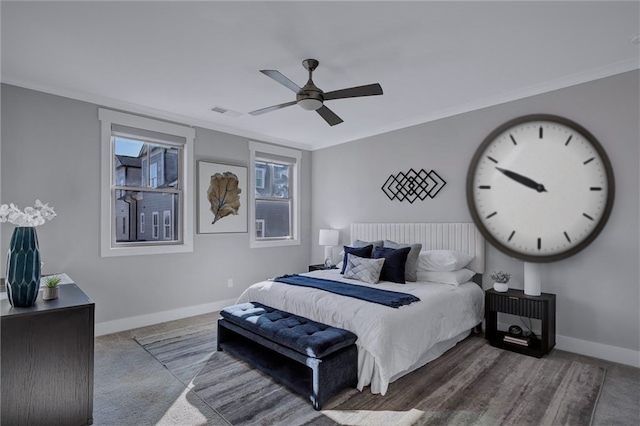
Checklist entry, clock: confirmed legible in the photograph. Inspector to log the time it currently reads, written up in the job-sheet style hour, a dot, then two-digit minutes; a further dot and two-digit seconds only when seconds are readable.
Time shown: 9.49
